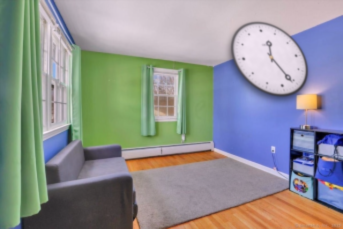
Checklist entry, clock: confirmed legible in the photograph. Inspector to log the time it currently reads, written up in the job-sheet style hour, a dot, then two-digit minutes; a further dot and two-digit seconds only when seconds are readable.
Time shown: 12.26
